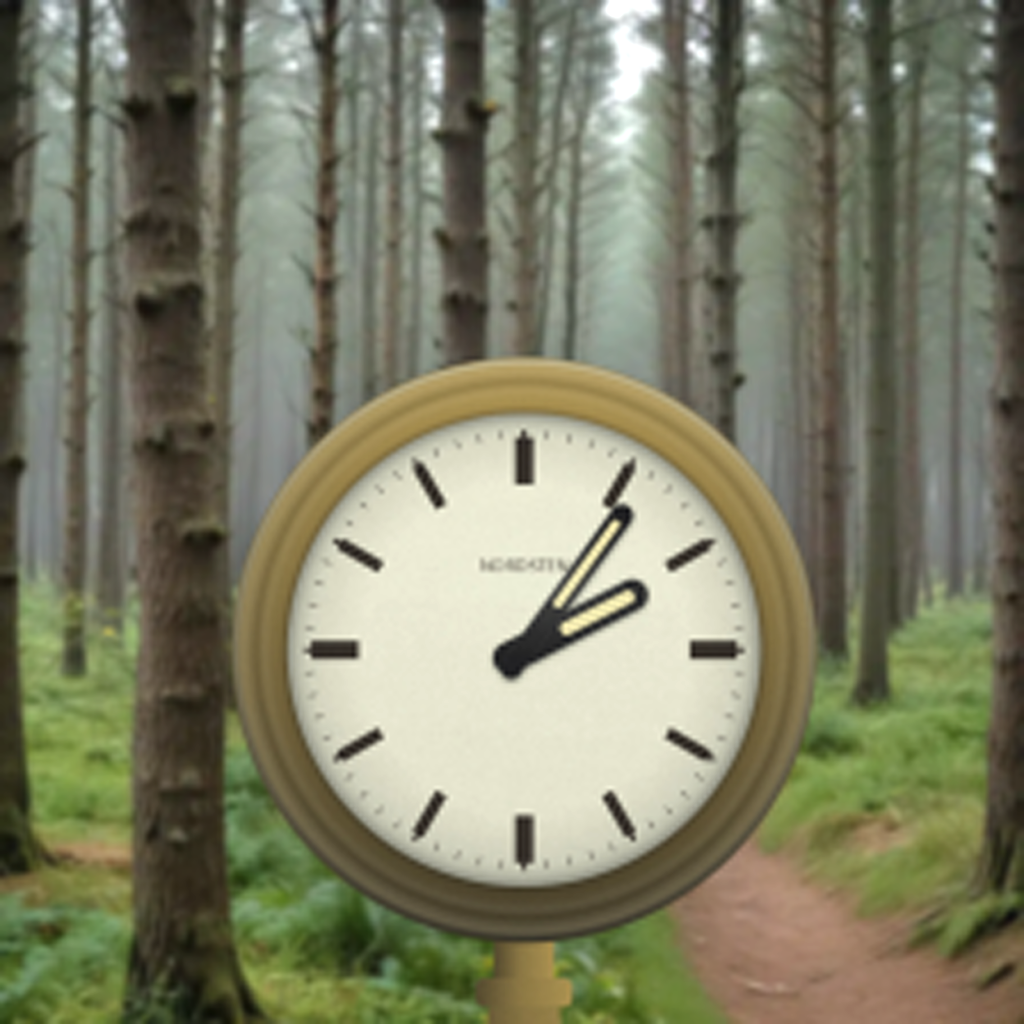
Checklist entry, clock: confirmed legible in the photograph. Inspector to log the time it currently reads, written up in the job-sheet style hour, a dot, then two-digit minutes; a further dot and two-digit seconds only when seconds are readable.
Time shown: 2.06
